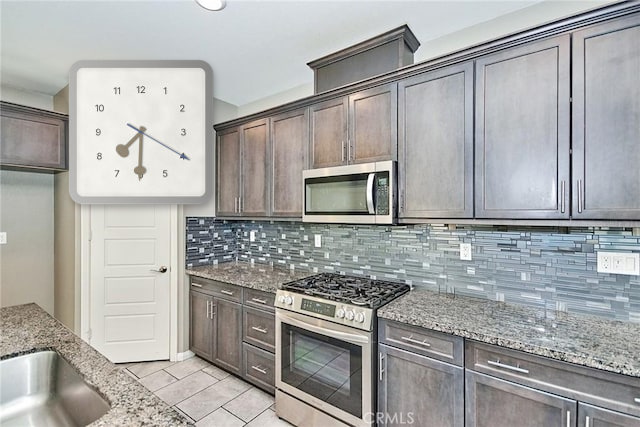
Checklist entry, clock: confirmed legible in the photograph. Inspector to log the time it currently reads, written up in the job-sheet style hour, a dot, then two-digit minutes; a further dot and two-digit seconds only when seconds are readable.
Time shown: 7.30.20
